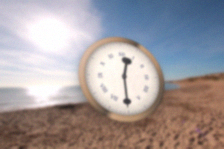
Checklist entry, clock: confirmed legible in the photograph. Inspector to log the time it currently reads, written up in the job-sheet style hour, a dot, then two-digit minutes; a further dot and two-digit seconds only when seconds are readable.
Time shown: 12.30
